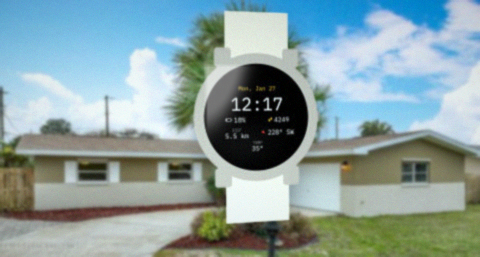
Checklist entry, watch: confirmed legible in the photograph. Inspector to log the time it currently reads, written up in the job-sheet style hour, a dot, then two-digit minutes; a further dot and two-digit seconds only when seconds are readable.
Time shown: 12.17
